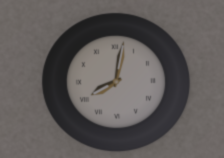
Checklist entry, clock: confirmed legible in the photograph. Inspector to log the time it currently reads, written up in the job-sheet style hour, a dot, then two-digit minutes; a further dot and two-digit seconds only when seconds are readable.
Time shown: 8.02
